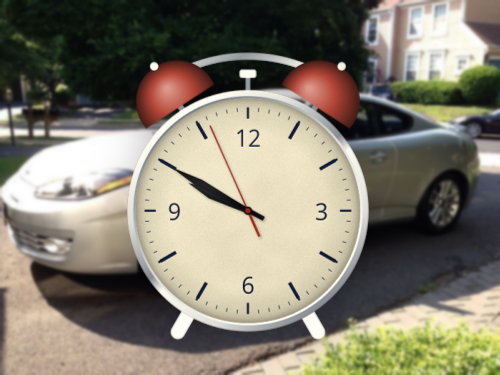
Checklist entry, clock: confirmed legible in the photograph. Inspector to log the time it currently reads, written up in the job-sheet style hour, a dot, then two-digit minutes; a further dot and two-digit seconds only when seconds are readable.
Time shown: 9.49.56
